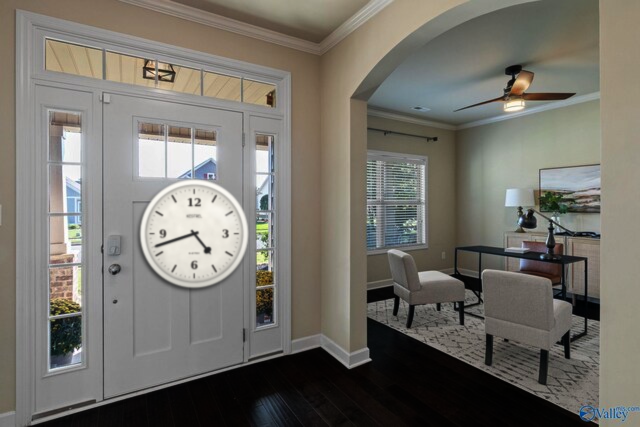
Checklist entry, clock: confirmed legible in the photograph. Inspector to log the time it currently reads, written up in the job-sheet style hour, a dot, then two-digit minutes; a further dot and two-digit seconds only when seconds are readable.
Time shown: 4.42
